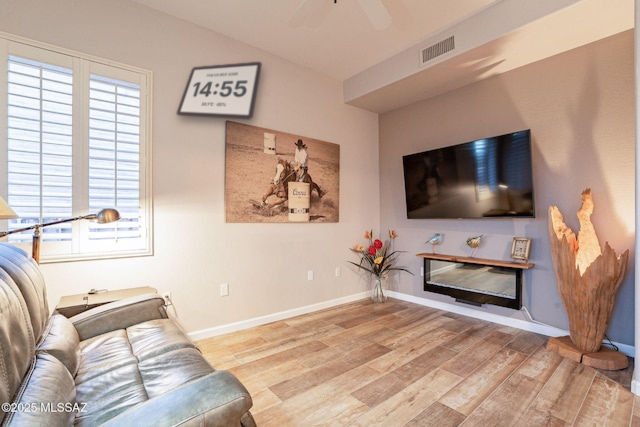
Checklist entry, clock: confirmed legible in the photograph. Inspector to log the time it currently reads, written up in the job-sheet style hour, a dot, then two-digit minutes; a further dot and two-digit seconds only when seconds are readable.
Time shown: 14.55
